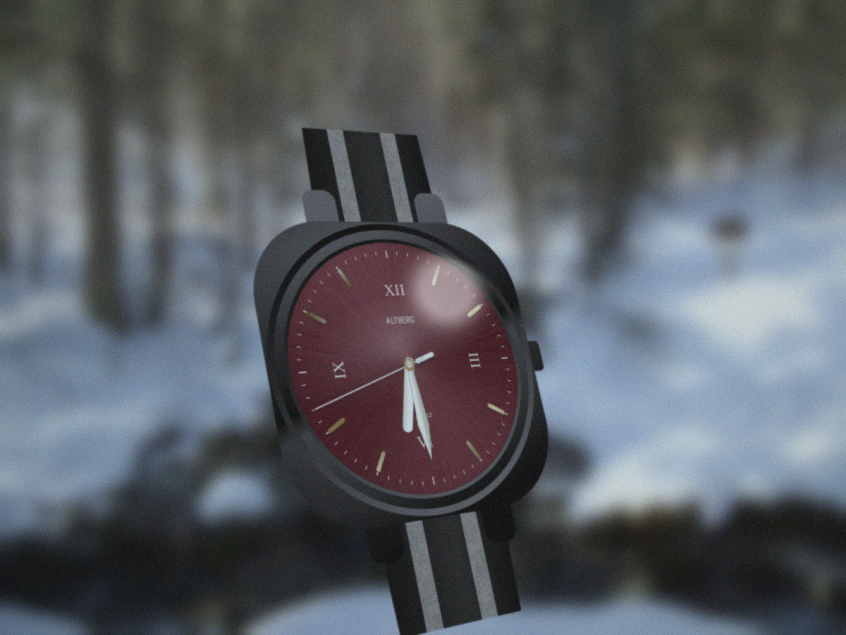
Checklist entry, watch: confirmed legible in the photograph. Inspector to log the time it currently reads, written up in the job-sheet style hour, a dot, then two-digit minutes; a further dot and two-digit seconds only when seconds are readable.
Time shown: 6.29.42
